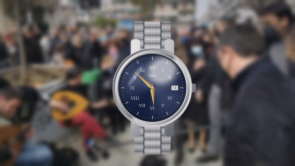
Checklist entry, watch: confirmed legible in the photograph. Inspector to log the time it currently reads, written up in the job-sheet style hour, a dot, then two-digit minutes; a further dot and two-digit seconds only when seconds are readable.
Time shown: 5.52
